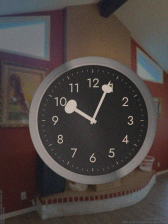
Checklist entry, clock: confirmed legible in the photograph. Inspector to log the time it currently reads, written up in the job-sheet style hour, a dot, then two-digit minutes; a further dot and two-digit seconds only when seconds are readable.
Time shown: 10.04
